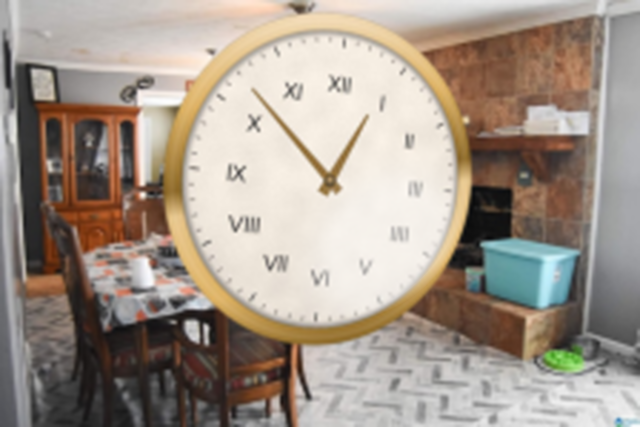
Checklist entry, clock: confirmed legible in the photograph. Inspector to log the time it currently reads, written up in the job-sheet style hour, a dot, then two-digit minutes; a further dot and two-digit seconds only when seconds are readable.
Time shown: 12.52
